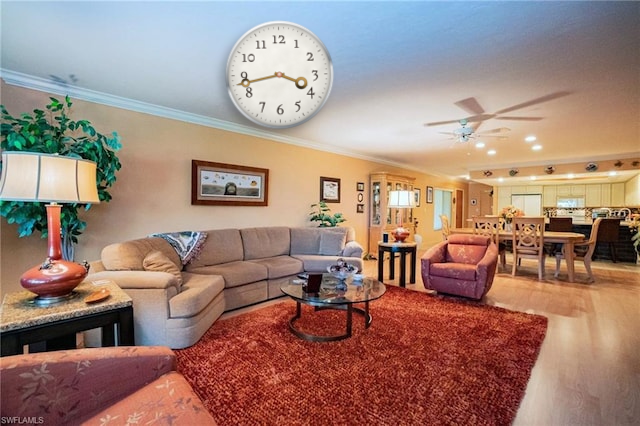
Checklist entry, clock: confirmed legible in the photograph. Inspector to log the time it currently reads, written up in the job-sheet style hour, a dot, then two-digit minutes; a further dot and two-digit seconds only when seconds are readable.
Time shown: 3.43
